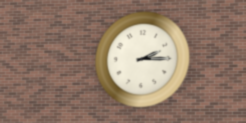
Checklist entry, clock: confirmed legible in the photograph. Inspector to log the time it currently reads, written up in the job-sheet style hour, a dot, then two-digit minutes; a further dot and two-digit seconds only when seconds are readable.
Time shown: 2.15
